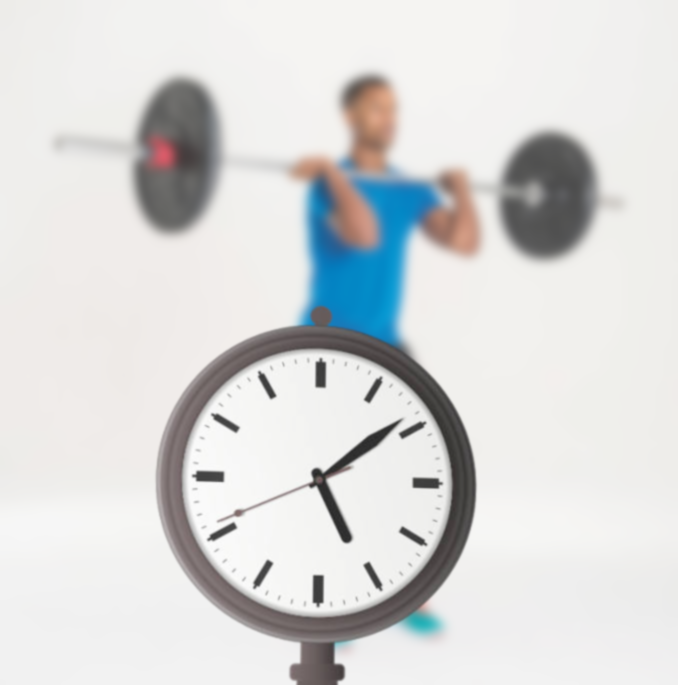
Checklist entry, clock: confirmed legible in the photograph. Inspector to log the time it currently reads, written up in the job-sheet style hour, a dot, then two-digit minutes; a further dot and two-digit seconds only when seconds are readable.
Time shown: 5.08.41
